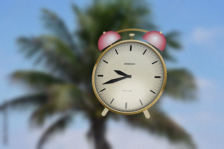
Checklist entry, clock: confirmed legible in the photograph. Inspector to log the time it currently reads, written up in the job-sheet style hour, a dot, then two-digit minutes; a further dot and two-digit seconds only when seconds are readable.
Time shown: 9.42
